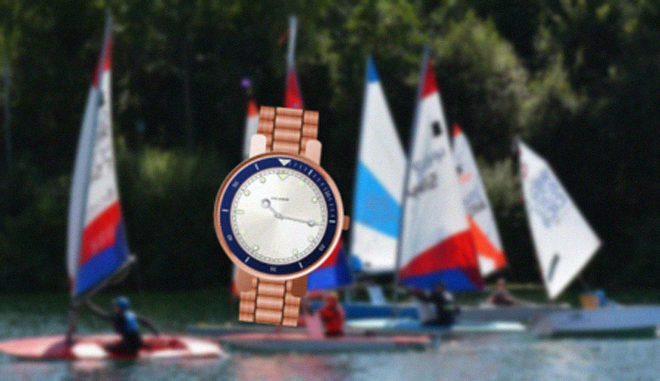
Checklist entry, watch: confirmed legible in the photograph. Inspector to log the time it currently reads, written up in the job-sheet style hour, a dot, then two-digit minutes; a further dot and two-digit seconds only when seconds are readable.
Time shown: 10.16
